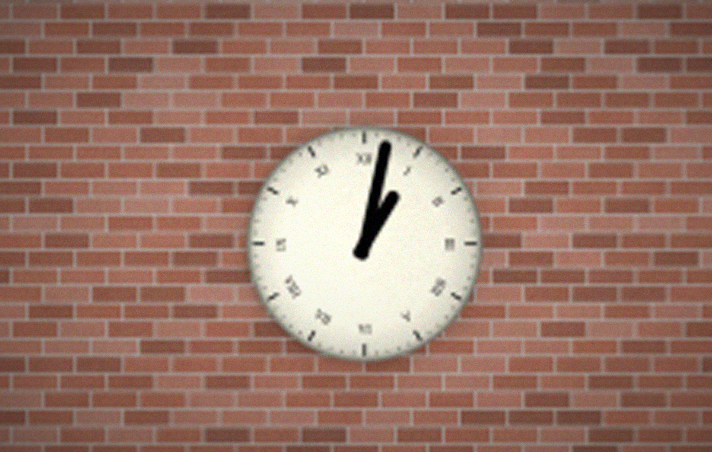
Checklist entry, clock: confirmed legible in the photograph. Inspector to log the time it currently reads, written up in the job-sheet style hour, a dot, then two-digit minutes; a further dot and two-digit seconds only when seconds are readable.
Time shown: 1.02
